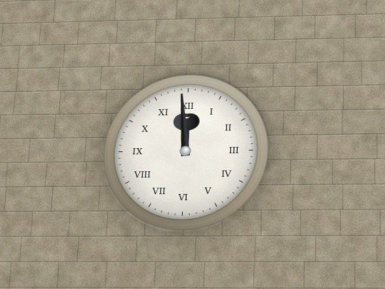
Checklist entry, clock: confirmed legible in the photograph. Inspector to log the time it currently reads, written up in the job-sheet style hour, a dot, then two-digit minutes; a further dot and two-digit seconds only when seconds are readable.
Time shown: 11.59
